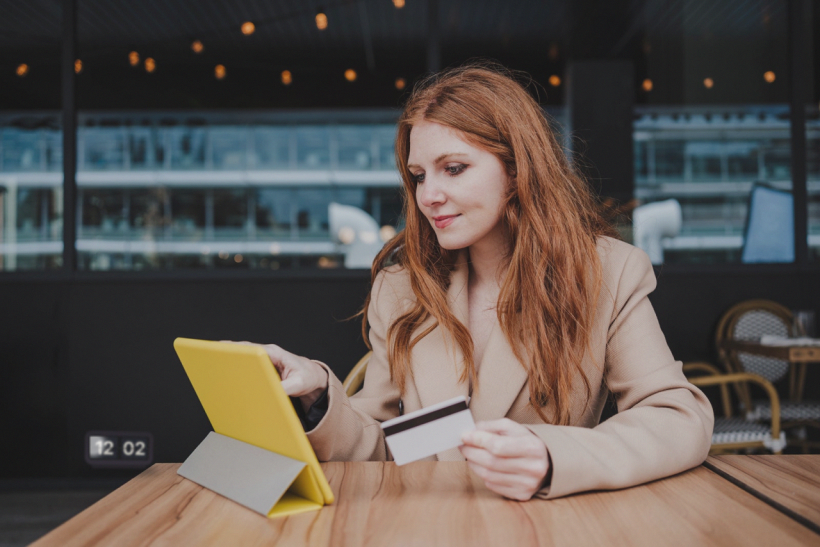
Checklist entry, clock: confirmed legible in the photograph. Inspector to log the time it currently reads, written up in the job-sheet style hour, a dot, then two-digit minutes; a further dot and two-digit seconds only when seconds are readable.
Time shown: 12.02
